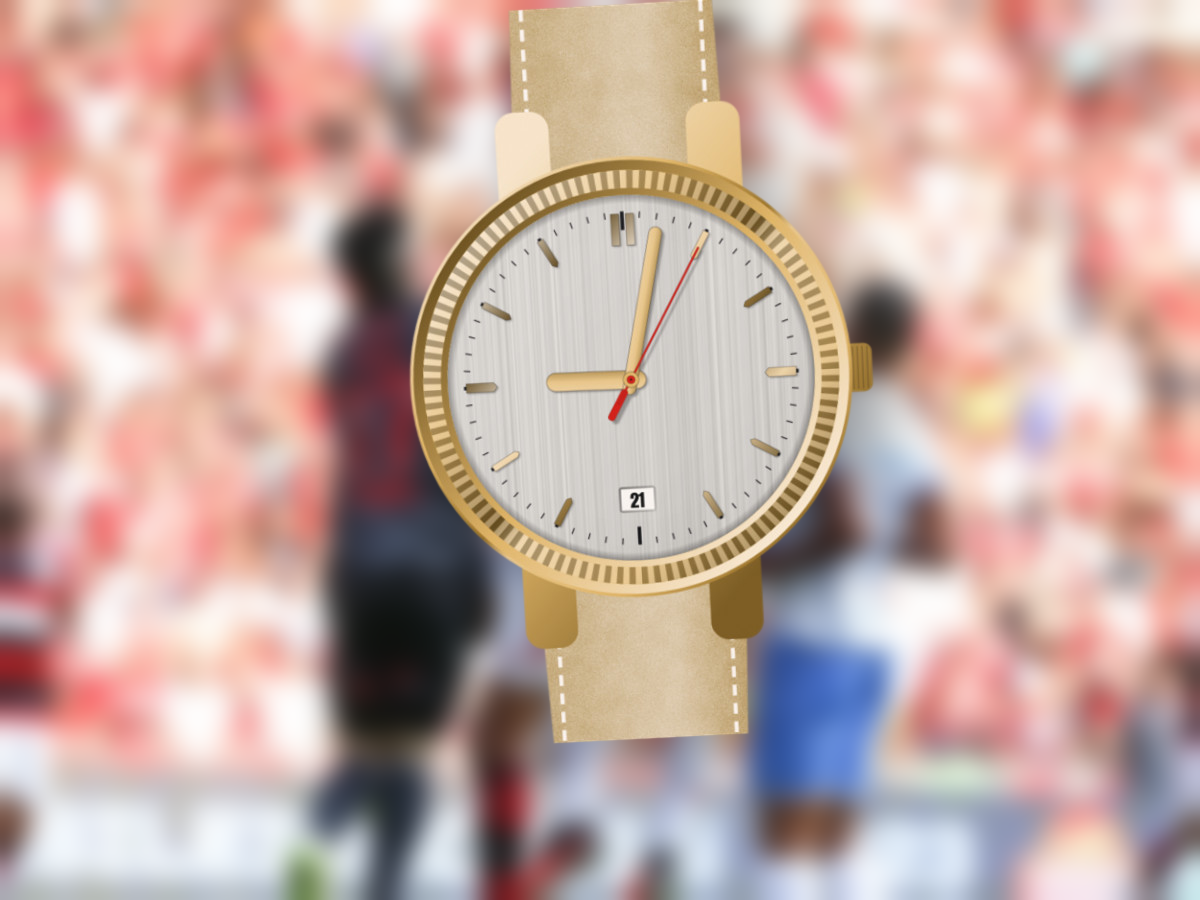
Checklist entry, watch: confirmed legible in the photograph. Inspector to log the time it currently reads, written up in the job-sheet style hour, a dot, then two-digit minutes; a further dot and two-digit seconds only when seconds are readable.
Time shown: 9.02.05
